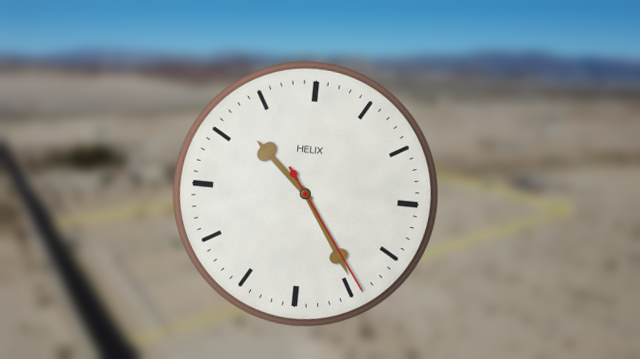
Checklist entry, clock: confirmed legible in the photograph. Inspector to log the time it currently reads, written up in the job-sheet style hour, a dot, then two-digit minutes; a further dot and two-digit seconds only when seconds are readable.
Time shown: 10.24.24
